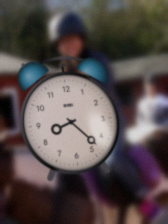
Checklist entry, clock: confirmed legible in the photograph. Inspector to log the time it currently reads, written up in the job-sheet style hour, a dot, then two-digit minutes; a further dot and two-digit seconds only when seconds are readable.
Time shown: 8.23
